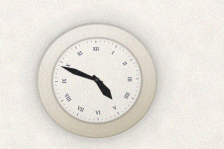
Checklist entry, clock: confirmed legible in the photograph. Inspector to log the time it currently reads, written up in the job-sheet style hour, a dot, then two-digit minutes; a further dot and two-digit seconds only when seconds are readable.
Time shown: 4.49
